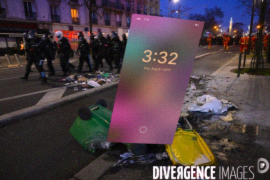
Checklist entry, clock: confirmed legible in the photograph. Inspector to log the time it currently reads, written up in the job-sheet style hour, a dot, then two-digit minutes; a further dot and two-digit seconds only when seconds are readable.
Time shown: 3.32
